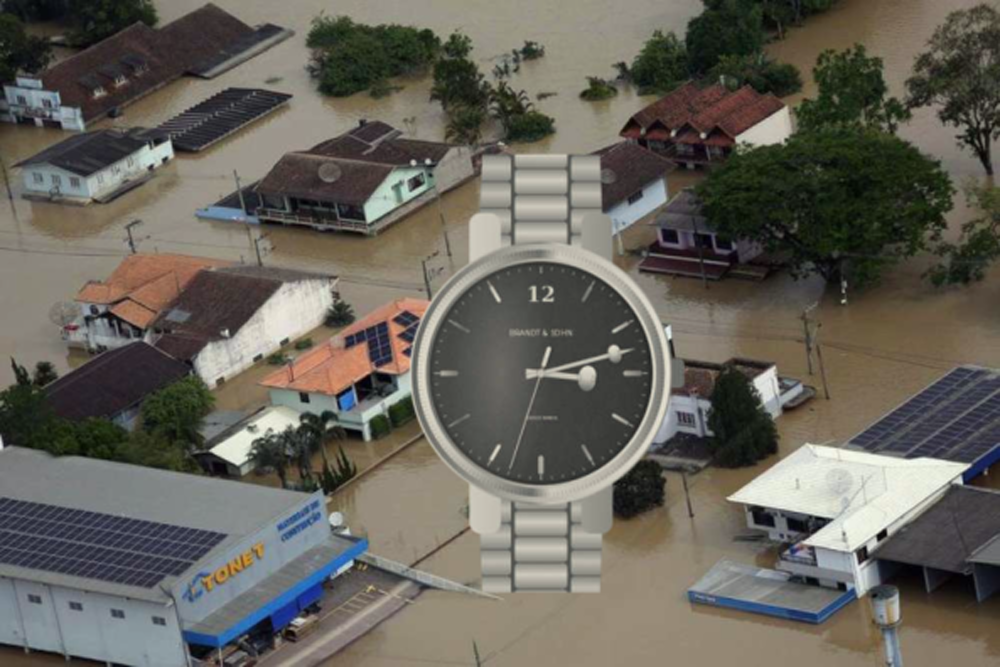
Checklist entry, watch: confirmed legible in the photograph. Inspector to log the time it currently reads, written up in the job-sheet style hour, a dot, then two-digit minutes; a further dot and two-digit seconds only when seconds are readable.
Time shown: 3.12.33
